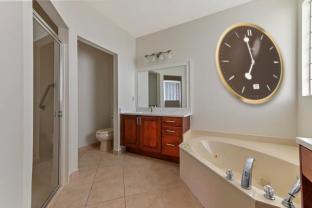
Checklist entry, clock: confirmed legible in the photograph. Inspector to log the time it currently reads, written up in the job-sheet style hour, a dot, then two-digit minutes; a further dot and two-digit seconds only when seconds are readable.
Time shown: 6.58
